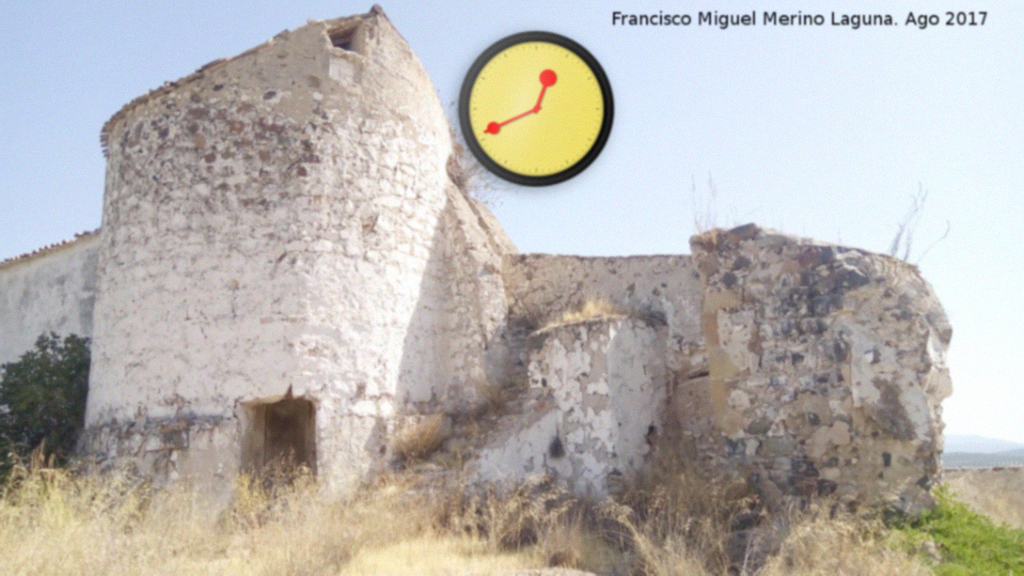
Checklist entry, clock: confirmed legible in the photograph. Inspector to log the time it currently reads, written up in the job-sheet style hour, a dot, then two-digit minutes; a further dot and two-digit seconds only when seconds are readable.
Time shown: 12.41
